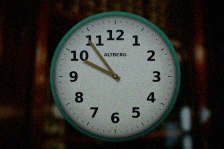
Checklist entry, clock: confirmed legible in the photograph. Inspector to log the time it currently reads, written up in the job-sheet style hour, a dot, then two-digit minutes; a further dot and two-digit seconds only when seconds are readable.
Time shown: 9.54
